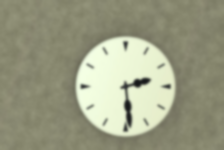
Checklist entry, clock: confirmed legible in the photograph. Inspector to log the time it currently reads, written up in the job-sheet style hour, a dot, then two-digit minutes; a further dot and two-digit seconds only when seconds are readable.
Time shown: 2.29
